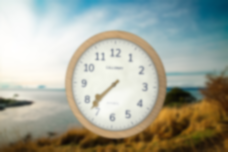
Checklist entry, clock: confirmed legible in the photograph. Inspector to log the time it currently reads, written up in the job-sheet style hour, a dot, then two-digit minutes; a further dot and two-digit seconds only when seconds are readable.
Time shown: 7.37
